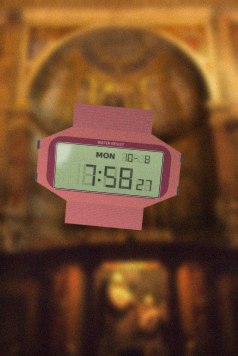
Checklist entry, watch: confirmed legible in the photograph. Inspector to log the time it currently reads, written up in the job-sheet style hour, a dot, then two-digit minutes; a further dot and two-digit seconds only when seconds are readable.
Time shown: 7.58.27
